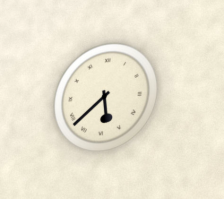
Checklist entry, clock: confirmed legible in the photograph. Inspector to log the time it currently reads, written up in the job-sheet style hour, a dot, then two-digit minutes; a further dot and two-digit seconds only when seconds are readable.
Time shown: 5.38
